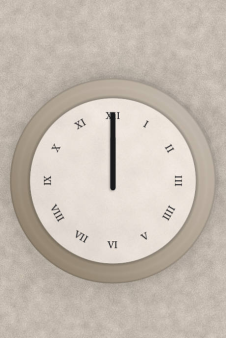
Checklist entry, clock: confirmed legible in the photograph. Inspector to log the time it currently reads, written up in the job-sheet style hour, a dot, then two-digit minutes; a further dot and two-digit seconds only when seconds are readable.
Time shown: 12.00
